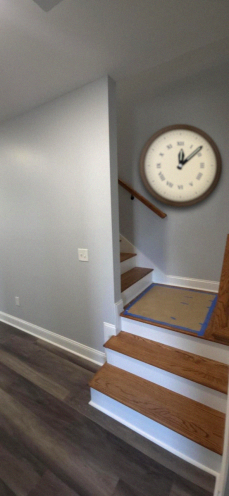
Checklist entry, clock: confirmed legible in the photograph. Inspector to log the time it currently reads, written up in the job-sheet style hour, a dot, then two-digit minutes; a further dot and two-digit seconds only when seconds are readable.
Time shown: 12.08
